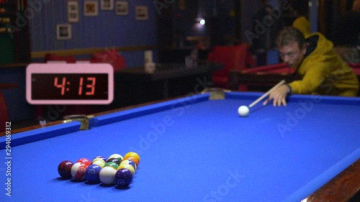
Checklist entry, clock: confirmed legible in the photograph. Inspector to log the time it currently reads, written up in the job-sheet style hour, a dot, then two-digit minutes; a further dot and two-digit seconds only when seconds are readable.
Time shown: 4.13
